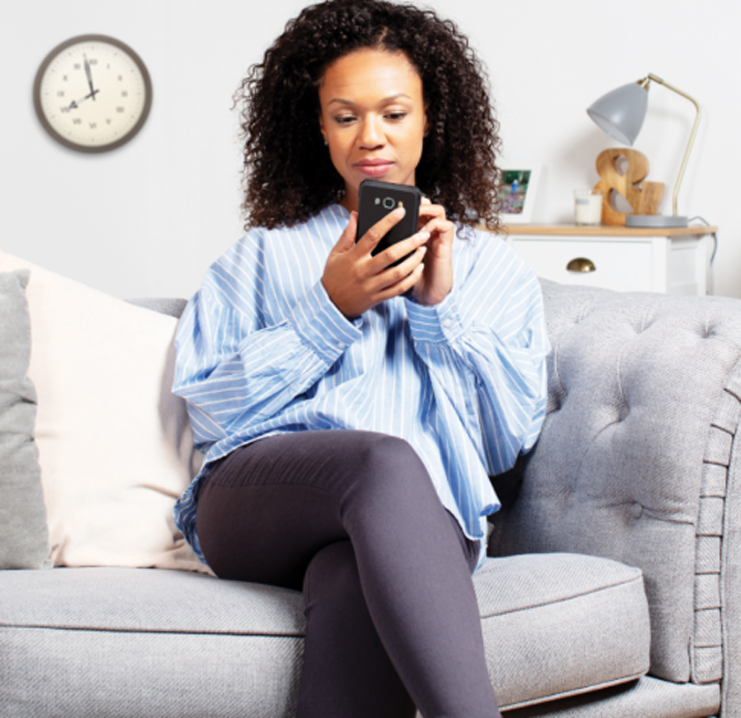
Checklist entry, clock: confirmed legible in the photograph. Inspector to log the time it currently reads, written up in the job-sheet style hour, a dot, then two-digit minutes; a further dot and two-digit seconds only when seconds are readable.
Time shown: 7.58
